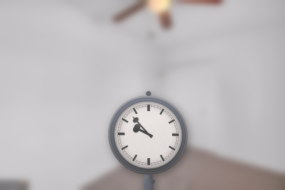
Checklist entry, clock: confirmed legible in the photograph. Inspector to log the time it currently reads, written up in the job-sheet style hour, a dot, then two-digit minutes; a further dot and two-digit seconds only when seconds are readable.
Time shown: 9.53
